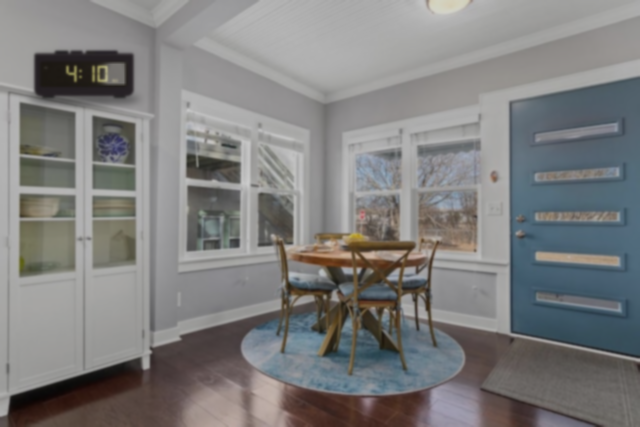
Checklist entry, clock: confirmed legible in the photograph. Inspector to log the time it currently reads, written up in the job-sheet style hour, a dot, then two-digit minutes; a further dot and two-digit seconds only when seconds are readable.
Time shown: 4.10
